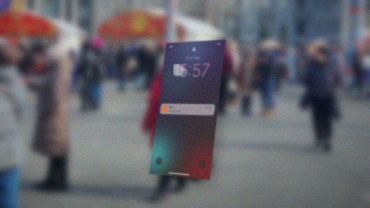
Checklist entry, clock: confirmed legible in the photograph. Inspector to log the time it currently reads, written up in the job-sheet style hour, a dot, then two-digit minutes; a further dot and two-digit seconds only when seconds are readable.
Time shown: 15.57
